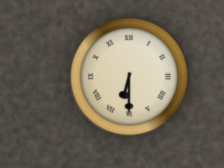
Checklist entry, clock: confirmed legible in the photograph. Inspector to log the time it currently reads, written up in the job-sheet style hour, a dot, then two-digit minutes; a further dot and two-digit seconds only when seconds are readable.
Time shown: 6.30
